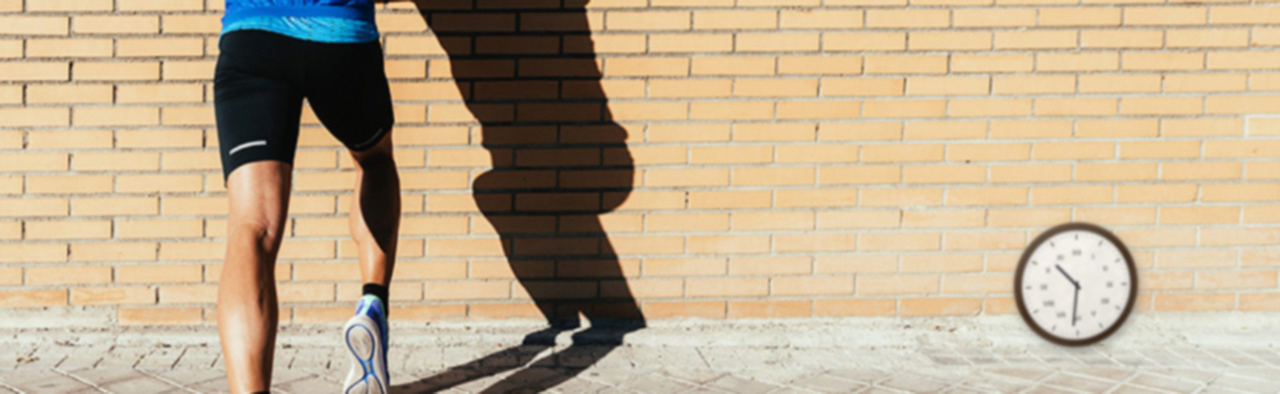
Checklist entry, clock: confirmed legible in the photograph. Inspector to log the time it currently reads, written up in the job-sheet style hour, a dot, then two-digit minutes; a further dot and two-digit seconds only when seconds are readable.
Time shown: 10.31
